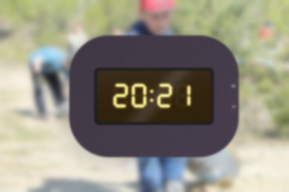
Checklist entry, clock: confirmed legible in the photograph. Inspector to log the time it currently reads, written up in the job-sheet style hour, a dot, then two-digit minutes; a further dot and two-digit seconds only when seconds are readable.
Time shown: 20.21
